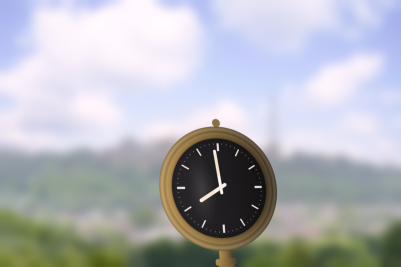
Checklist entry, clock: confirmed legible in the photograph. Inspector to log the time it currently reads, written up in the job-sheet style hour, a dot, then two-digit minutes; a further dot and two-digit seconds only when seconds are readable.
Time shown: 7.59
